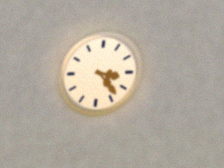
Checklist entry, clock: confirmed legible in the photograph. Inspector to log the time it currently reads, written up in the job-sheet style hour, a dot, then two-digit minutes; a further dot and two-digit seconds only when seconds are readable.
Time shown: 3.23
